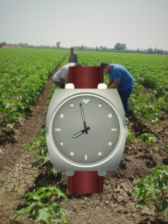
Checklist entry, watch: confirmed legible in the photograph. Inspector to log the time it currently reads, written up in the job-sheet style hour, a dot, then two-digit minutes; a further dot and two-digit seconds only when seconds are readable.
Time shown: 7.58
